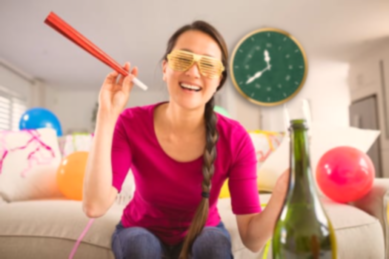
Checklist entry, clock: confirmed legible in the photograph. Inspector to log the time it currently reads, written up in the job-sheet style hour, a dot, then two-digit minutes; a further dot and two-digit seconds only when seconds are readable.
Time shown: 11.39
